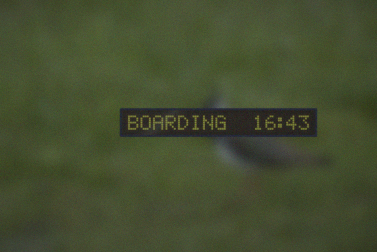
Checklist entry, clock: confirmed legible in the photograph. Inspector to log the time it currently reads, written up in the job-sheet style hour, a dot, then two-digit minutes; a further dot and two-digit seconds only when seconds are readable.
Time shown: 16.43
